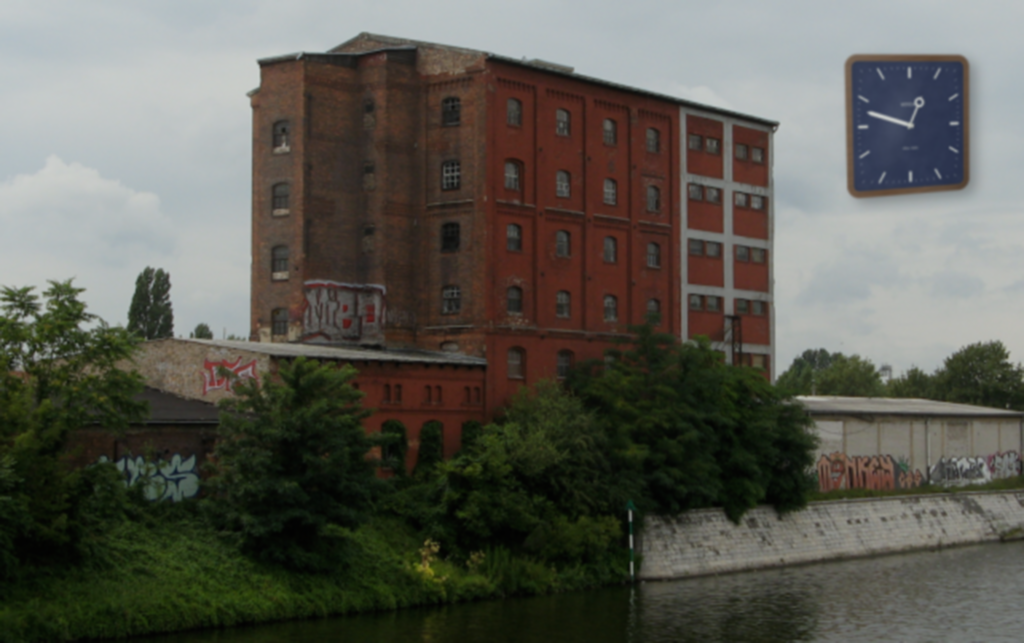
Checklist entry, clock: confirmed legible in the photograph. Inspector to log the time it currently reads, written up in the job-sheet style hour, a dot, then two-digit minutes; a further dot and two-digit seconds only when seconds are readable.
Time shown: 12.48
